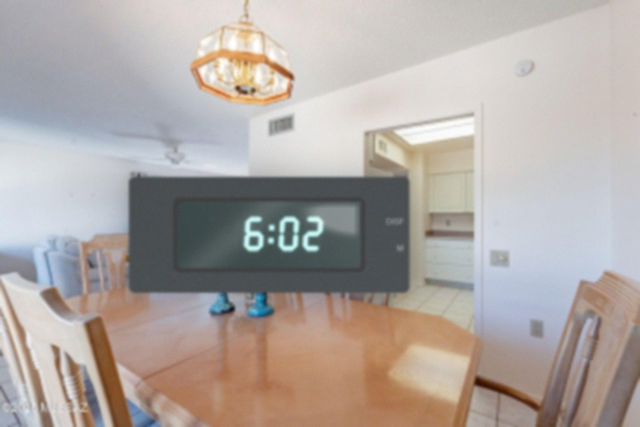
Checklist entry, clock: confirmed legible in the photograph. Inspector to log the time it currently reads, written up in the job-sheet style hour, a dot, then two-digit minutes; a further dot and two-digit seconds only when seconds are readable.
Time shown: 6.02
